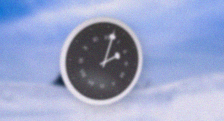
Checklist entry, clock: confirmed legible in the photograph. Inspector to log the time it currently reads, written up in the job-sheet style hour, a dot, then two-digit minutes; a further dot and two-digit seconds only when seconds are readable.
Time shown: 2.02
